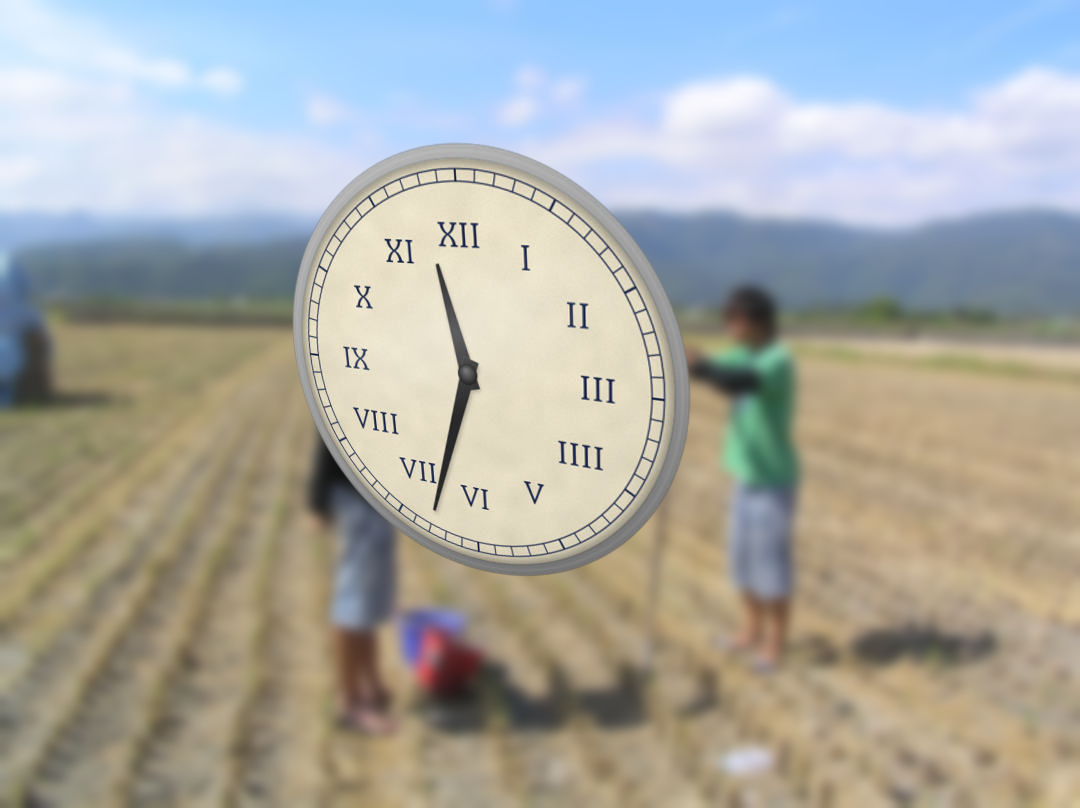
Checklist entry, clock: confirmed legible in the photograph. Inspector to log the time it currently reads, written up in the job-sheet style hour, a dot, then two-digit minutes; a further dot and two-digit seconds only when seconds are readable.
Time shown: 11.33
